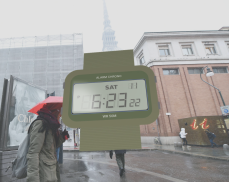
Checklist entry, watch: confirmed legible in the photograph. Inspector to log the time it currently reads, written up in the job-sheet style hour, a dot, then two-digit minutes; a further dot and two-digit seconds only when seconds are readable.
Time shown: 6.23.22
